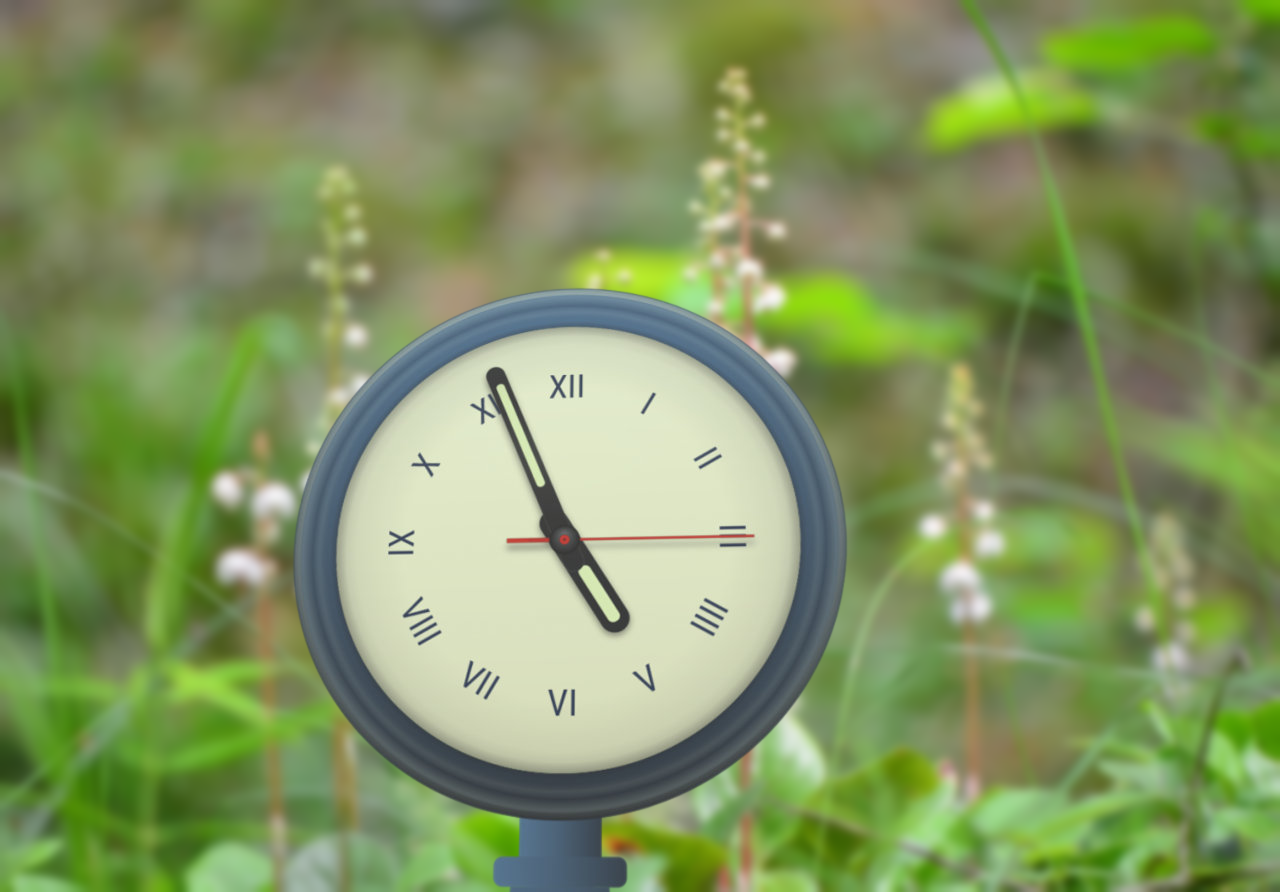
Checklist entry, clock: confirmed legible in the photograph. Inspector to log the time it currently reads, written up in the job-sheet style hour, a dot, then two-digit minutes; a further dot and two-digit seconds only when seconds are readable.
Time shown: 4.56.15
